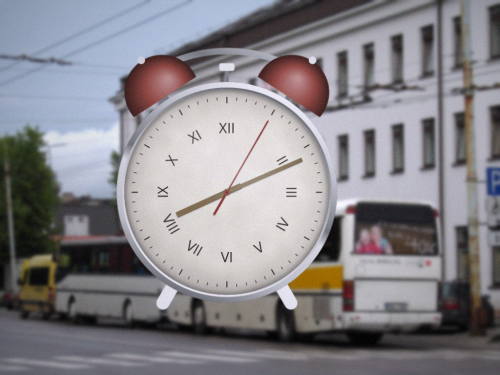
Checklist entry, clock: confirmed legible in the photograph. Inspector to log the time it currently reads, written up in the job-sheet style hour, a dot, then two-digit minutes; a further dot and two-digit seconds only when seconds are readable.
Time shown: 8.11.05
